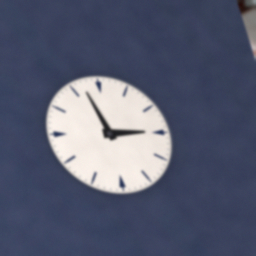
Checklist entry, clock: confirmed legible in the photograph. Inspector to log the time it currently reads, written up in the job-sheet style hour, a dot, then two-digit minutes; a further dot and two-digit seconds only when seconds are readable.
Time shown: 2.57
